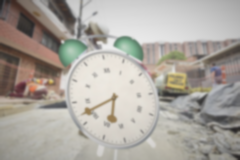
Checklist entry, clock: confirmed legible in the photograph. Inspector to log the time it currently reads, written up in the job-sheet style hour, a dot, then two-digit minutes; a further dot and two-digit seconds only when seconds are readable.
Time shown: 6.42
